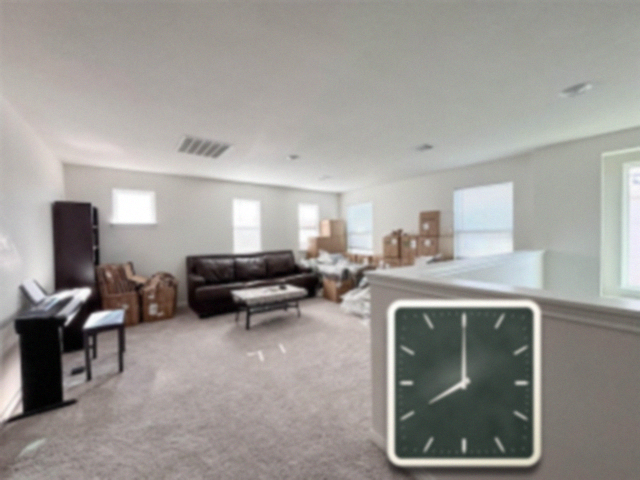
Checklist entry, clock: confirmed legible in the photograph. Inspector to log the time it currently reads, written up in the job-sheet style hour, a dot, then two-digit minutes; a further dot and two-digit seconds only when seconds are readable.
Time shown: 8.00
